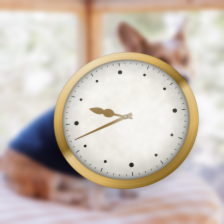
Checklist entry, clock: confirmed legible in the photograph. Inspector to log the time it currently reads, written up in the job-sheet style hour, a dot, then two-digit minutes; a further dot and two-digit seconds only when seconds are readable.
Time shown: 9.42
